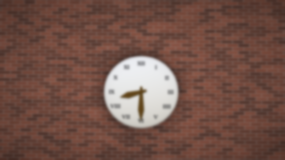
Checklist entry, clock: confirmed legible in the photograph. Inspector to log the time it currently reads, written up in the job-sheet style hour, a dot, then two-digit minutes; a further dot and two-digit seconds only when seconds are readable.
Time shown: 8.30
